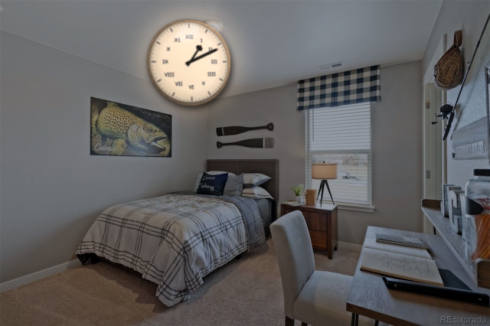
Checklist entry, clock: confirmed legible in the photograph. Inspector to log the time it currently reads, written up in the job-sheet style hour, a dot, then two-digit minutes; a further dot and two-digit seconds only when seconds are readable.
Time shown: 1.11
